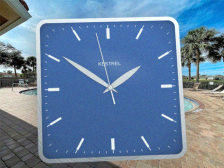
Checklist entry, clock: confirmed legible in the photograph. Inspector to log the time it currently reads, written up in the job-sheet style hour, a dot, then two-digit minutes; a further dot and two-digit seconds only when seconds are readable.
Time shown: 1.50.58
